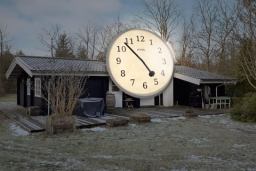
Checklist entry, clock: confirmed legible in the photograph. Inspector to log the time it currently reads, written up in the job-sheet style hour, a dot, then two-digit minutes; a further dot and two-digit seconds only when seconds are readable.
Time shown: 4.53
